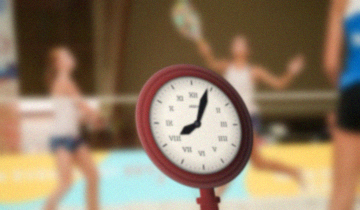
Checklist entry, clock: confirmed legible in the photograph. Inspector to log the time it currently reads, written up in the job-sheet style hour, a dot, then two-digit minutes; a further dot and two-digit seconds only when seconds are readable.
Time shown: 8.04
